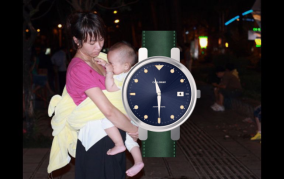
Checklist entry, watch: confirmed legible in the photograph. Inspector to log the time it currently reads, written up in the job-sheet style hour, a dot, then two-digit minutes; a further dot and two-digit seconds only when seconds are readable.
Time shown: 11.30
